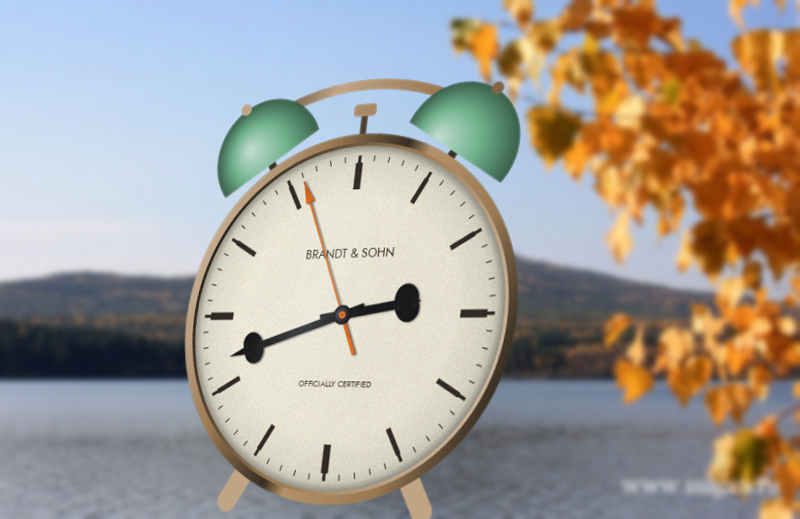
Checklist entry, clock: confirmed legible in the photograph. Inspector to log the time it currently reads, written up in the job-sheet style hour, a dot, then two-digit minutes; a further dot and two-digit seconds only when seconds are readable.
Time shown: 2.41.56
